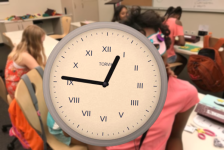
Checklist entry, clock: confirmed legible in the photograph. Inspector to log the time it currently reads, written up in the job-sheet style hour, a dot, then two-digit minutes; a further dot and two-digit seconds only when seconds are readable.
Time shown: 12.46
